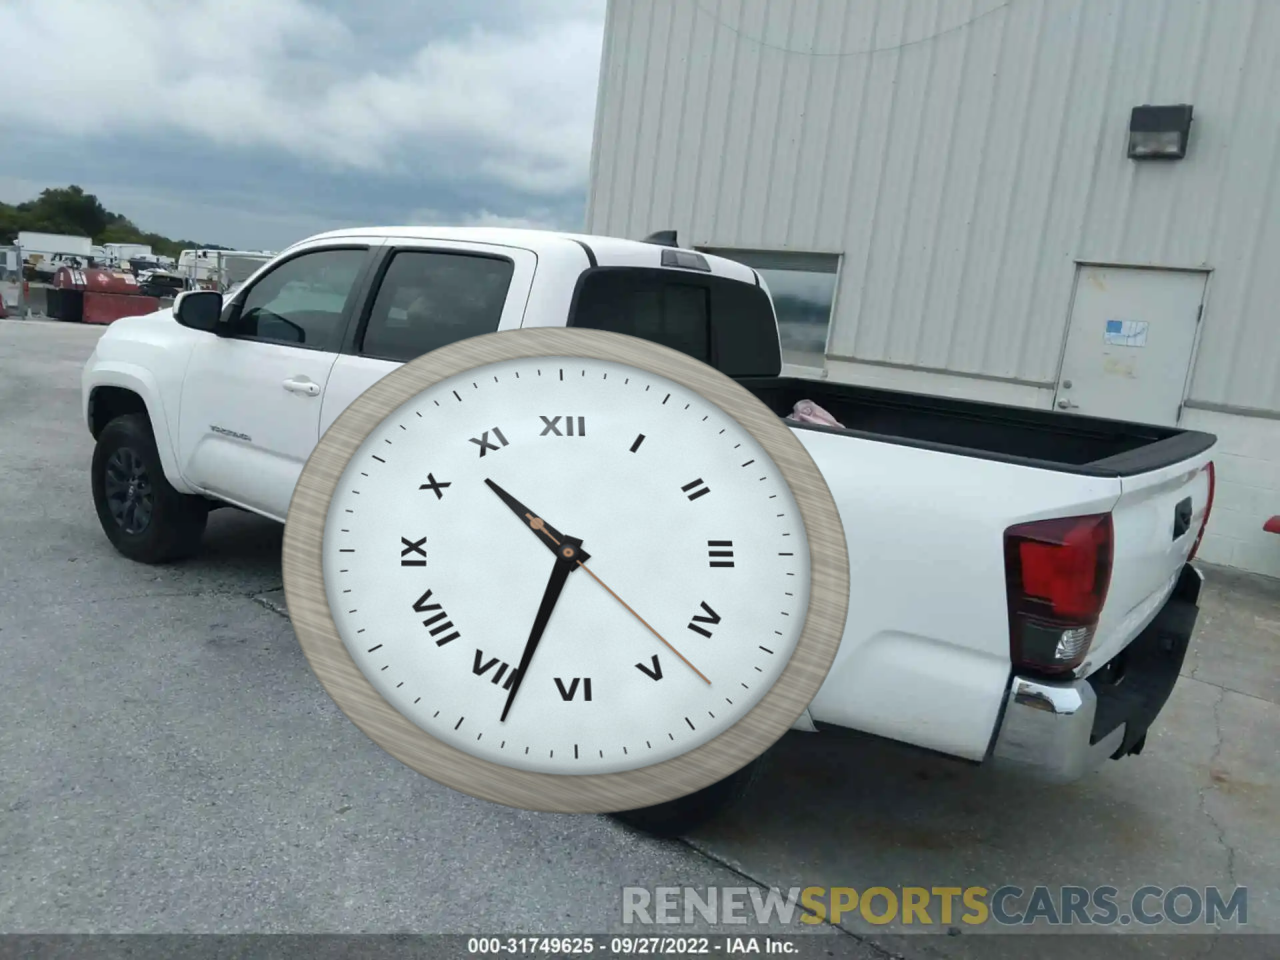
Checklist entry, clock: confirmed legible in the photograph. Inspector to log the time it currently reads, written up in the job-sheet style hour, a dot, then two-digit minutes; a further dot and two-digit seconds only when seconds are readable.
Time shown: 10.33.23
